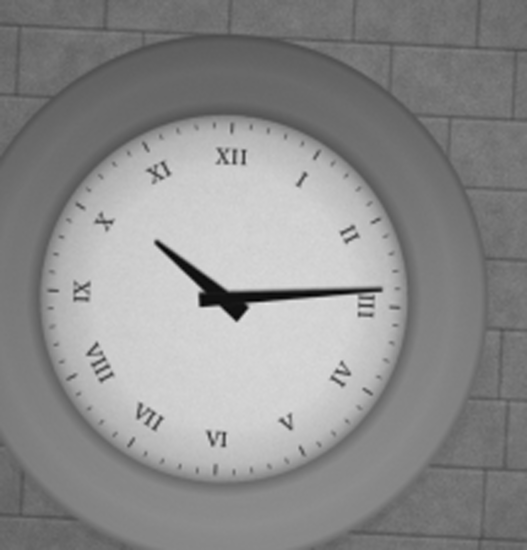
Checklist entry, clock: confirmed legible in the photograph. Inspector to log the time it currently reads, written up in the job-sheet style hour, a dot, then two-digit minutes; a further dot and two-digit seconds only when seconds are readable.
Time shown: 10.14
